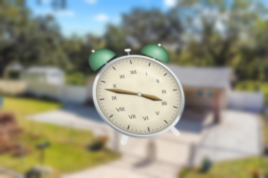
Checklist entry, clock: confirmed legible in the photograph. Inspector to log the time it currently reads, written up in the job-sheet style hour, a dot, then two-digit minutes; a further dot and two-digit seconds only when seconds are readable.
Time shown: 3.48
